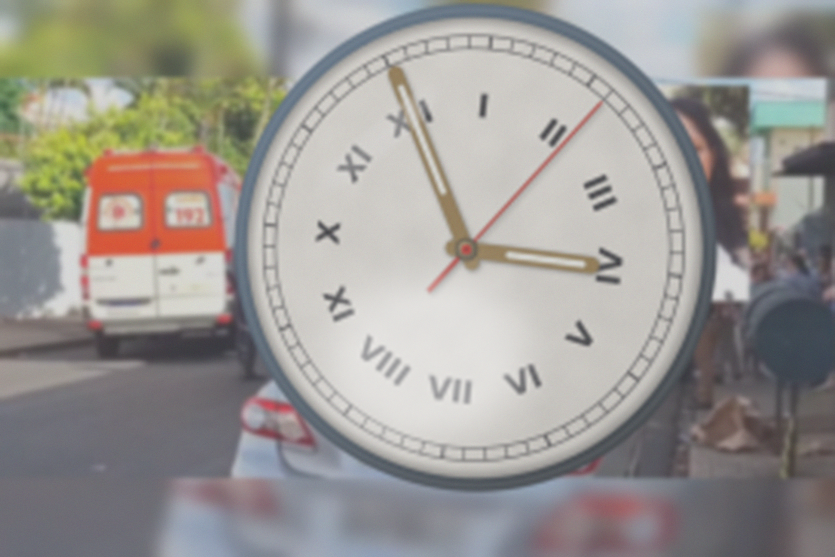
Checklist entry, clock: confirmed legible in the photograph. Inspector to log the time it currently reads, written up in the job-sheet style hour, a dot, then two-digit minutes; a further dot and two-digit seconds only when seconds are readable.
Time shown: 4.00.11
